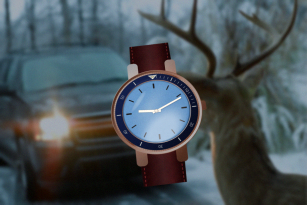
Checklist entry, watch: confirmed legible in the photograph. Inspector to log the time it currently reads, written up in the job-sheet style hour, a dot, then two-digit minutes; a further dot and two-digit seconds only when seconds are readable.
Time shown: 9.11
